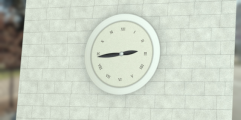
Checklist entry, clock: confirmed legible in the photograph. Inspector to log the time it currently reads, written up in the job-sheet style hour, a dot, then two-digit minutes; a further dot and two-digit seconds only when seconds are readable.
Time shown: 2.44
